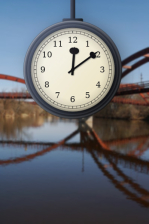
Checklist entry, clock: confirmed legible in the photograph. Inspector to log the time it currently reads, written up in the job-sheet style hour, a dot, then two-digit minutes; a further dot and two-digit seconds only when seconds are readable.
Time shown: 12.09
